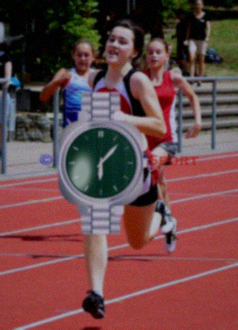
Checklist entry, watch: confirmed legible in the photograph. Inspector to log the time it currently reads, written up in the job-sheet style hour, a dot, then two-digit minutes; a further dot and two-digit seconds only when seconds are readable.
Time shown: 6.07
